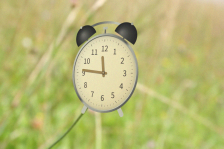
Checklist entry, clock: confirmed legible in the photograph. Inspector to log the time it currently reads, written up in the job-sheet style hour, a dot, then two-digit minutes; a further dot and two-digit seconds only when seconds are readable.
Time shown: 11.46
